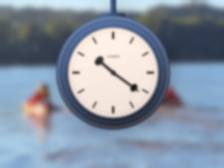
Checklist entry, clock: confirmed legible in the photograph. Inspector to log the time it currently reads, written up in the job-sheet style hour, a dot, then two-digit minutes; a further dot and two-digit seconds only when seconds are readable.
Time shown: 10.21
